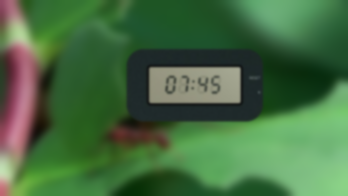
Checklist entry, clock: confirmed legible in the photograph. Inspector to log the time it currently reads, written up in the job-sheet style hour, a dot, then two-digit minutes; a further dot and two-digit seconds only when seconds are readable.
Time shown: 7.45
